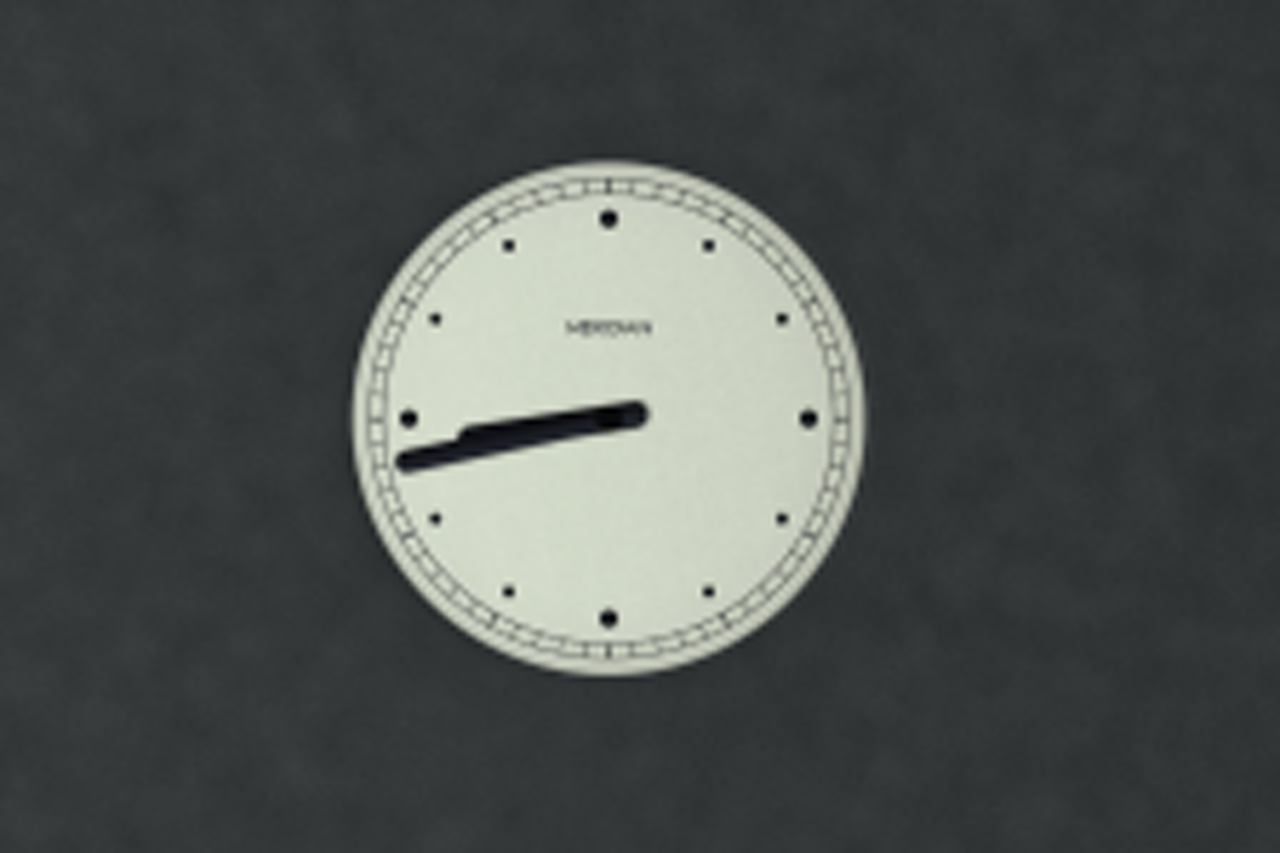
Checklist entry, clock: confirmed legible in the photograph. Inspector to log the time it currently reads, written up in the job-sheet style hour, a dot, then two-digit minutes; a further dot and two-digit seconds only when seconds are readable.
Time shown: 8.43
